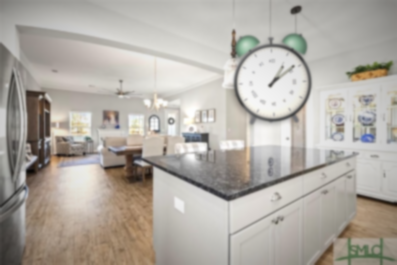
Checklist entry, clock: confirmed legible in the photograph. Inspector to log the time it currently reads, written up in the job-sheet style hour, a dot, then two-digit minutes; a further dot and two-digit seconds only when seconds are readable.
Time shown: 1.09
